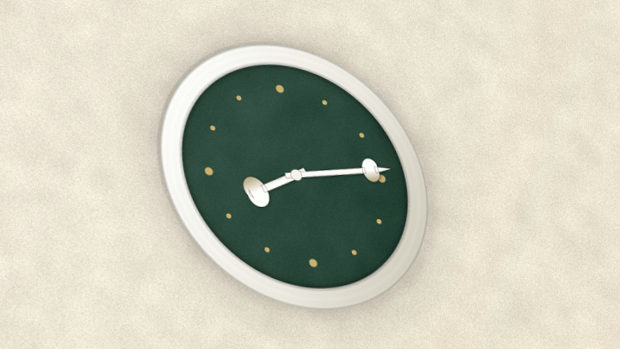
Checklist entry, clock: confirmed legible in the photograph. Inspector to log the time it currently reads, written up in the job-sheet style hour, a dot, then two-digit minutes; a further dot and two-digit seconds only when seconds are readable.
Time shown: 8.14
